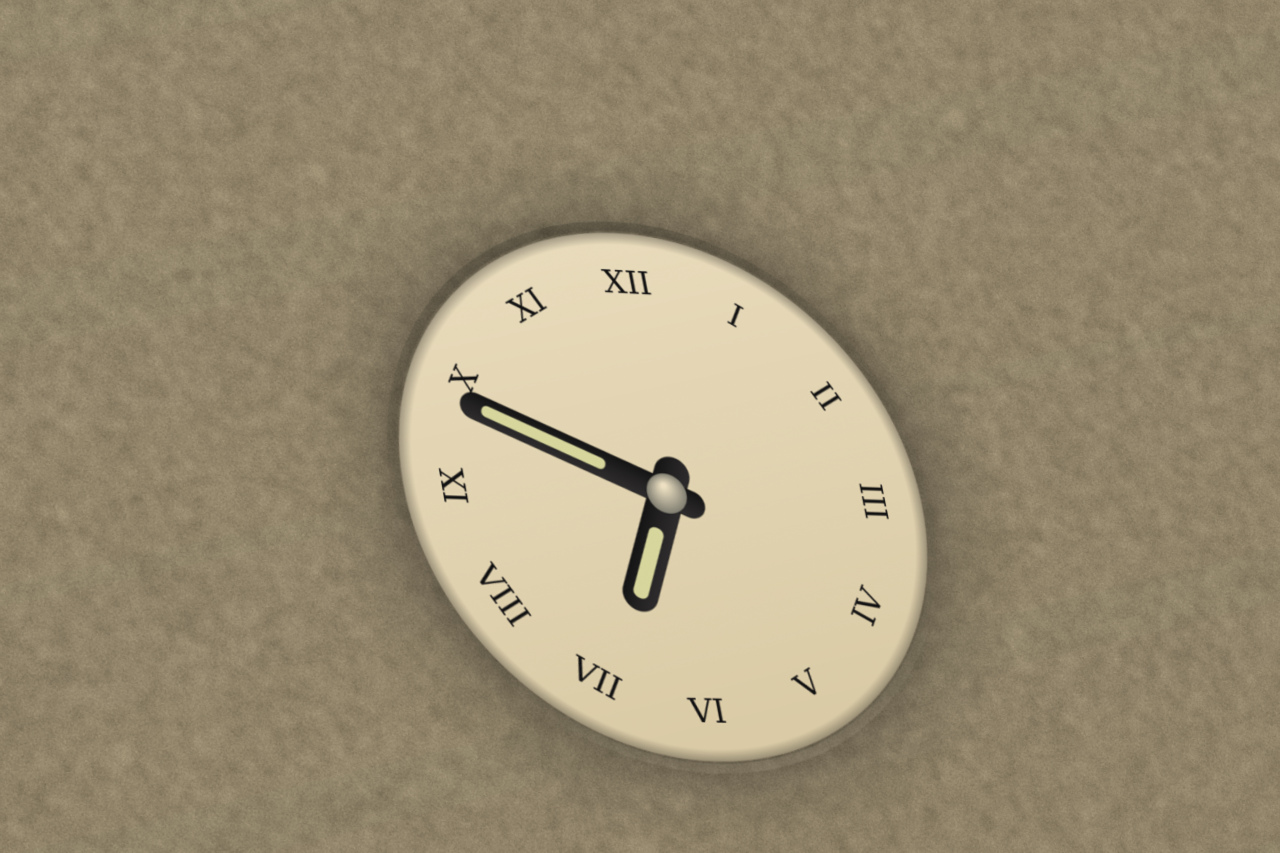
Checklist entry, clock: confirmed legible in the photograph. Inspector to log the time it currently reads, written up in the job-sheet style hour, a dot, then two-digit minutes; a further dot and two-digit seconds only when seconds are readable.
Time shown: 6.49
